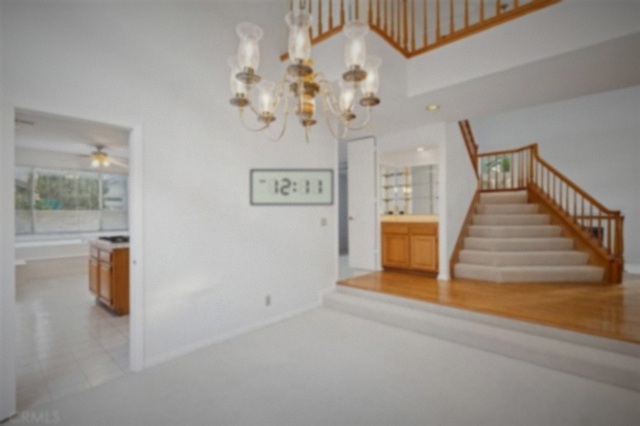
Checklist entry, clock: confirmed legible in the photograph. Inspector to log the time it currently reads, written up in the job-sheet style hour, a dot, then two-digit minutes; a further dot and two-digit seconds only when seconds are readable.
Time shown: 12.11
